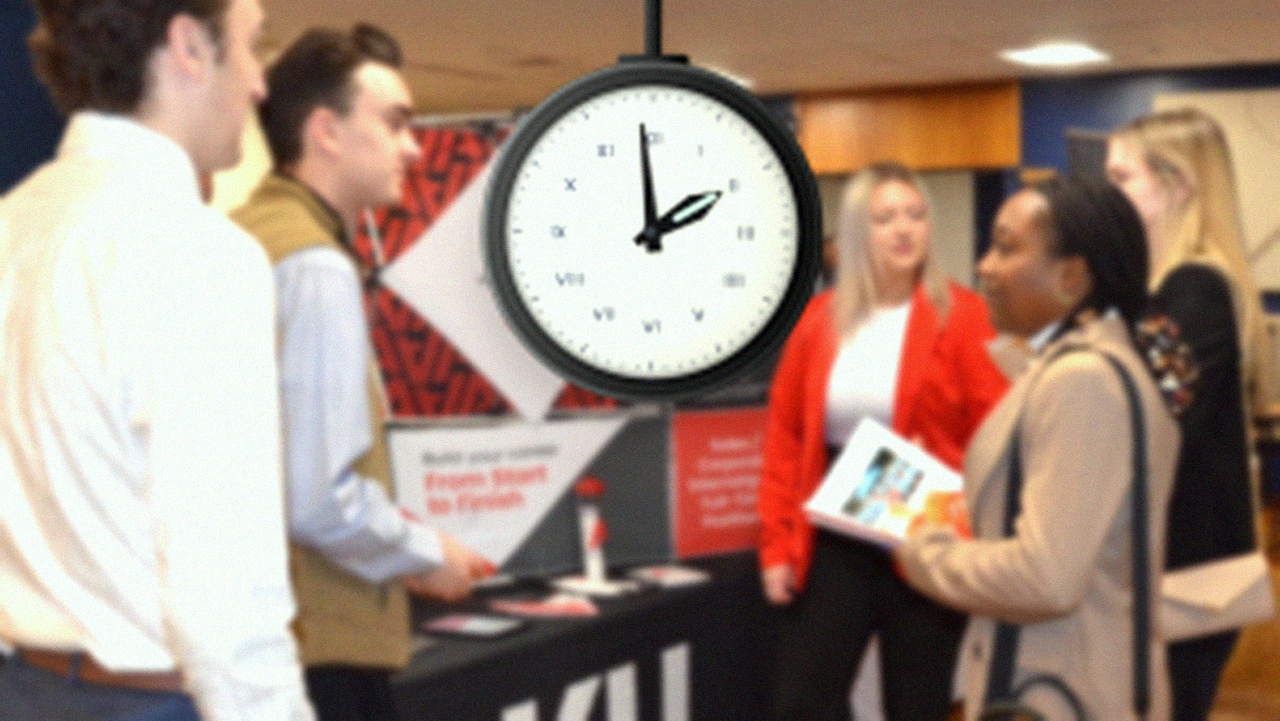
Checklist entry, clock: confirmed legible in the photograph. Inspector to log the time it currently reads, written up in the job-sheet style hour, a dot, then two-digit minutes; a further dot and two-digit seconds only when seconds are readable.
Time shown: 1.59
